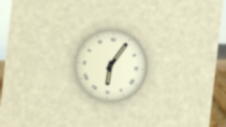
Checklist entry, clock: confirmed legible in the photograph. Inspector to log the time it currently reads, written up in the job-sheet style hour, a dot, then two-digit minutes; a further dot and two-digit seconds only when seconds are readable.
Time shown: 6.05
